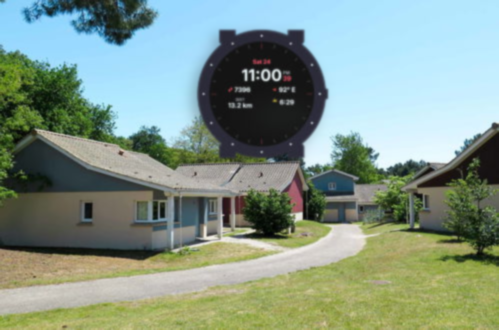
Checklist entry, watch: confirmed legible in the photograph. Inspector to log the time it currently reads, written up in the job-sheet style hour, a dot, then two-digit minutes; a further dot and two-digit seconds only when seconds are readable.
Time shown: 11.00
